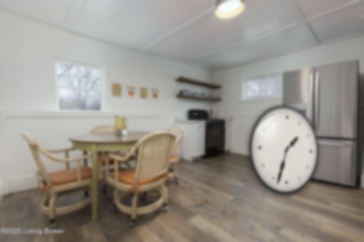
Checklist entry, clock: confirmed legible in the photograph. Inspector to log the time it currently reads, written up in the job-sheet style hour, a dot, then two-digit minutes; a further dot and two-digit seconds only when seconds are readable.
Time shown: 1.33
